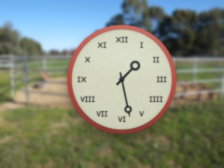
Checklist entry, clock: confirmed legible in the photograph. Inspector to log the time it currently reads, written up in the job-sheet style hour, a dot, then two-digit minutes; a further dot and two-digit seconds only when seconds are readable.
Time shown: 1.28
